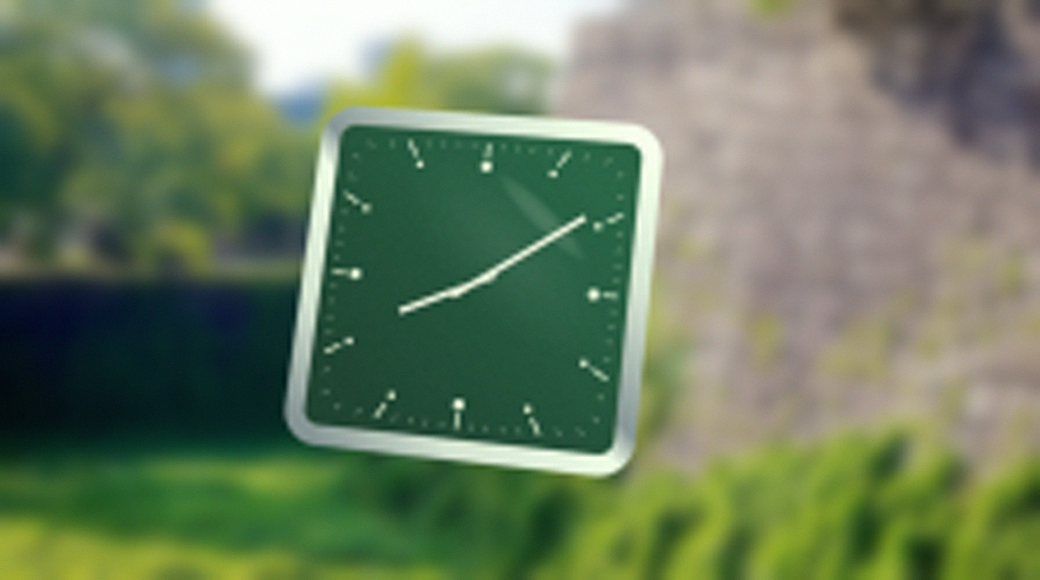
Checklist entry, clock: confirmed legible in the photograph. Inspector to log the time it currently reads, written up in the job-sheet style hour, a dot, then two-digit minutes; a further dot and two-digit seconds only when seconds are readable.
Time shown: 8.09
